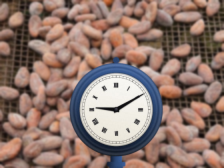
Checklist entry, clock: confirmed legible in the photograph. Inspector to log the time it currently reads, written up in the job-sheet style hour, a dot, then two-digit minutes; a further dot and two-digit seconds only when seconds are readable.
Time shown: 9.10
